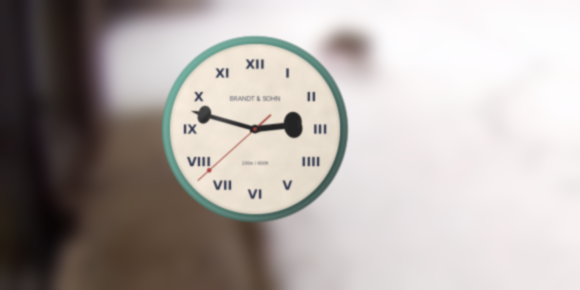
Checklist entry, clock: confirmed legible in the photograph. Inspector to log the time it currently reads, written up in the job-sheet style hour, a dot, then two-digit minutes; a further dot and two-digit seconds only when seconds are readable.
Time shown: 2.47.38
